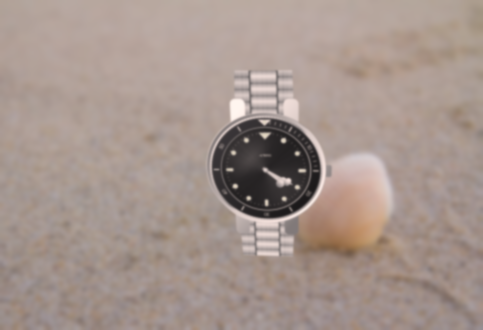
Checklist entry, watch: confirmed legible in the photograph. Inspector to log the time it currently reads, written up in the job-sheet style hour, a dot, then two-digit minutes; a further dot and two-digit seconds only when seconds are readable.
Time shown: 4.20
